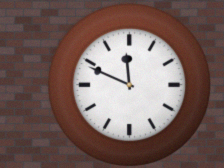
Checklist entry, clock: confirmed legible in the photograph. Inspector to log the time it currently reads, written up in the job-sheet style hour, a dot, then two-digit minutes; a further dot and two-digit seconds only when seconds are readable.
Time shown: 11.49
